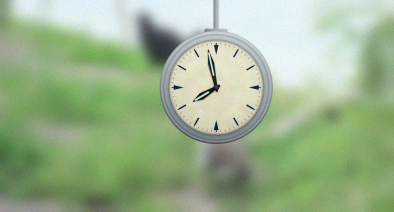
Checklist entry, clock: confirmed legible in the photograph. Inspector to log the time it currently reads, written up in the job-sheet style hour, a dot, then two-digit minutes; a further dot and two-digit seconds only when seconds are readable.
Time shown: 7.58
